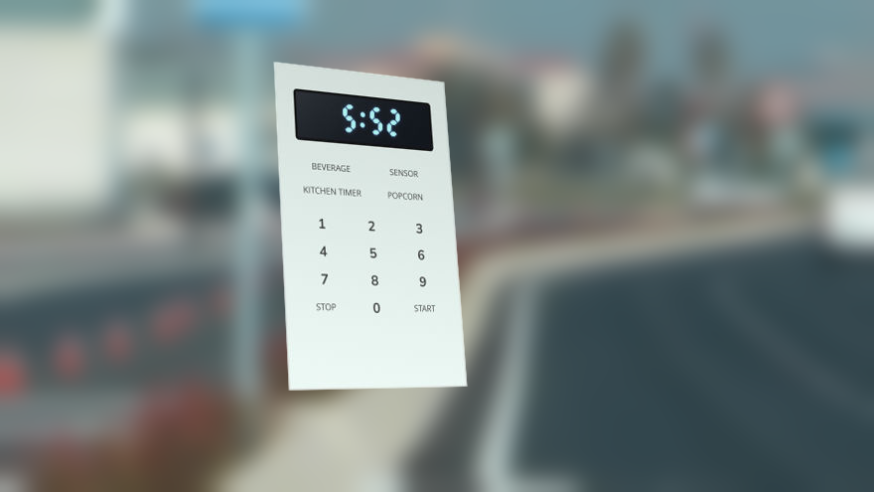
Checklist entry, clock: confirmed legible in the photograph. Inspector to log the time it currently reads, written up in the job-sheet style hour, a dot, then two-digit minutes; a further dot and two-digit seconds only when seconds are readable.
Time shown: 5.52
